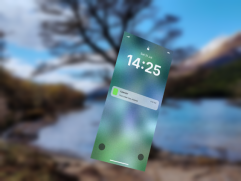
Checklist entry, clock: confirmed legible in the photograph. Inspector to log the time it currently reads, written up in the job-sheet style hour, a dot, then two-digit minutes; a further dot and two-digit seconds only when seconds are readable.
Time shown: 14.25
